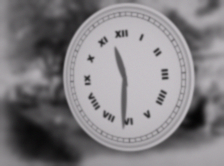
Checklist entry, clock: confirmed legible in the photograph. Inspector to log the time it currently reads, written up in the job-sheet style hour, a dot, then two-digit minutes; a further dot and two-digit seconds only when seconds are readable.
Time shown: 11.31
